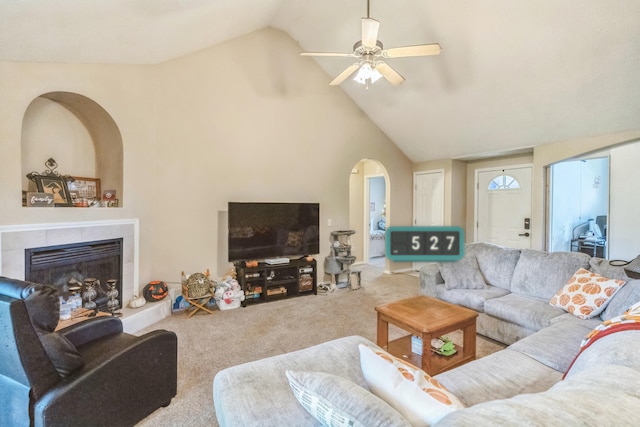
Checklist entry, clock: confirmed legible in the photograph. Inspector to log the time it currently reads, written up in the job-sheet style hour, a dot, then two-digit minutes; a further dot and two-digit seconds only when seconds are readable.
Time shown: 5.27
